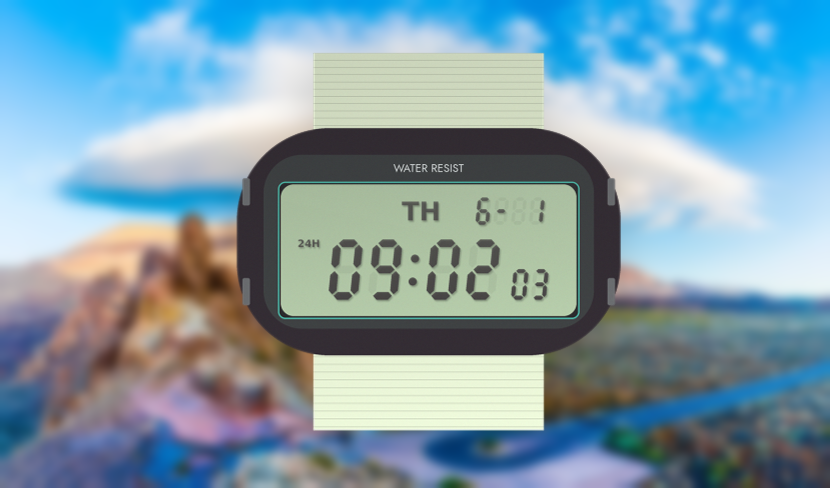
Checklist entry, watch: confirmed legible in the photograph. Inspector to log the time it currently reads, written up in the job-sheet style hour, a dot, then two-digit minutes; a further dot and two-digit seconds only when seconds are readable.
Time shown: 9.02.03
